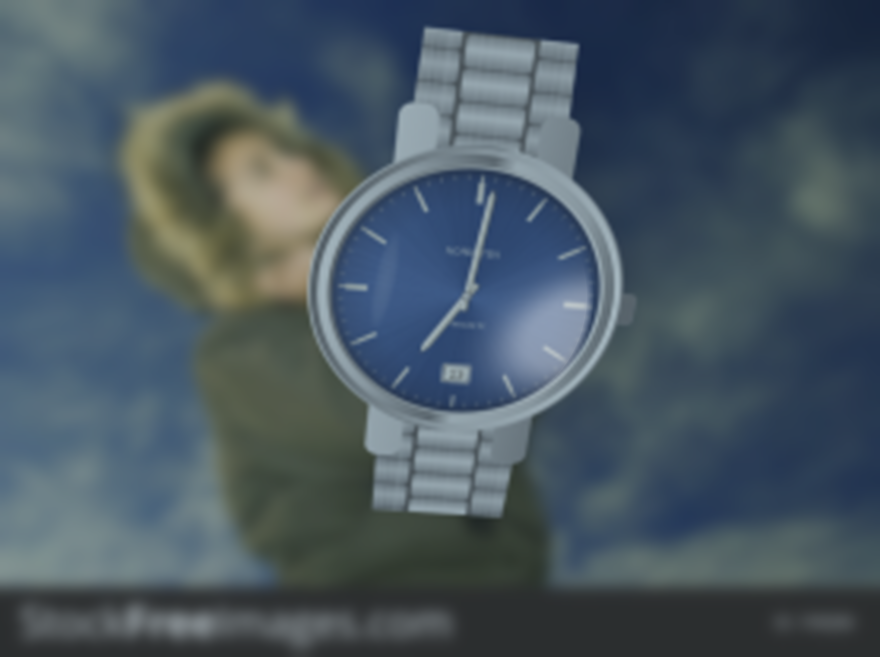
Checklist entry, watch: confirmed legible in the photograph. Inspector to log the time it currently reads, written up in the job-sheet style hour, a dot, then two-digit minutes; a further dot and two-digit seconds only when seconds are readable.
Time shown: 7.01
